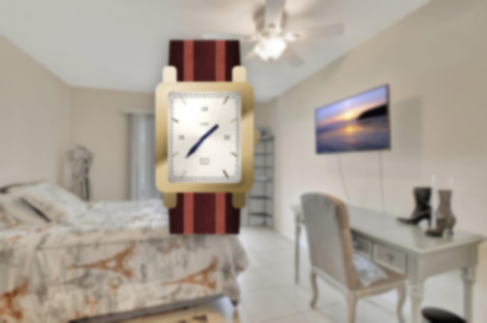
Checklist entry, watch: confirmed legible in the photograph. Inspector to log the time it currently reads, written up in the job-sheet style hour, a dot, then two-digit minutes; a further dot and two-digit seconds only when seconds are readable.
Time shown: 1.37
